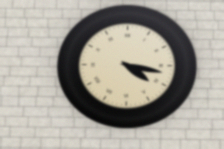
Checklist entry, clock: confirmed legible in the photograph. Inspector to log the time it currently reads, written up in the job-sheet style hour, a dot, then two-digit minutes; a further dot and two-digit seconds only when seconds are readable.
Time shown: 4.17
